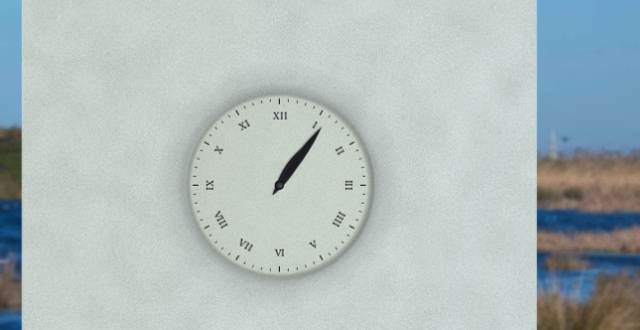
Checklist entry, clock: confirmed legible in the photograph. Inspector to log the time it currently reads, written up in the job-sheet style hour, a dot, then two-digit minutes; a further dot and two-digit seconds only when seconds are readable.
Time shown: 1.06
